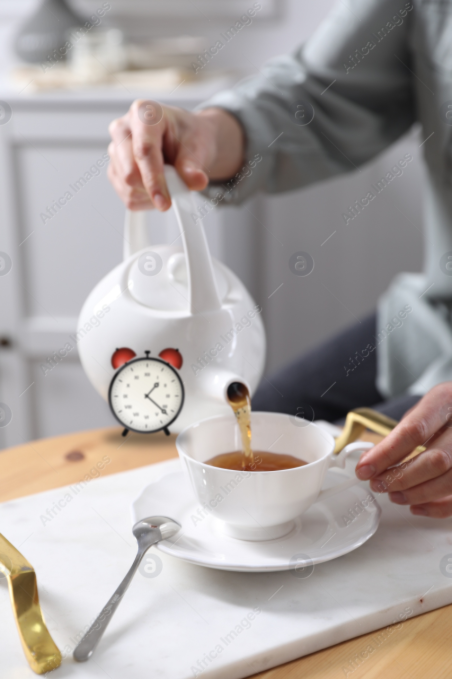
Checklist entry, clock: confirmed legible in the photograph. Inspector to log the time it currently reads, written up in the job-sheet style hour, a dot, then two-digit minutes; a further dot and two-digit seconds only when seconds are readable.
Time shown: 1.22
